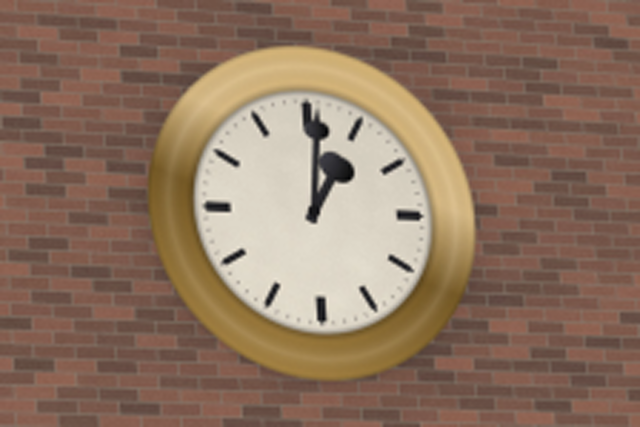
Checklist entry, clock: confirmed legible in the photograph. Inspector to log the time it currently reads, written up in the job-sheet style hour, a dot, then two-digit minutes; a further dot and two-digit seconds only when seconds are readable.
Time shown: 1.01
